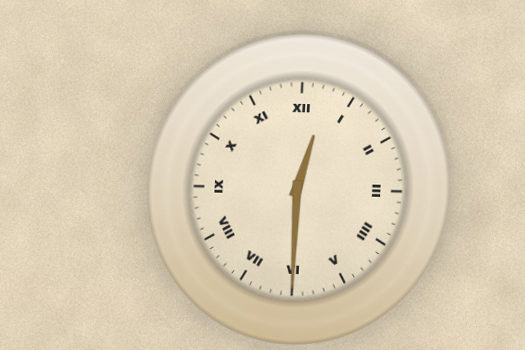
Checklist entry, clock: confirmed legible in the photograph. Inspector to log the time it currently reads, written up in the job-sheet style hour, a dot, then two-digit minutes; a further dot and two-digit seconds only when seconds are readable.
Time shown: 12.30
